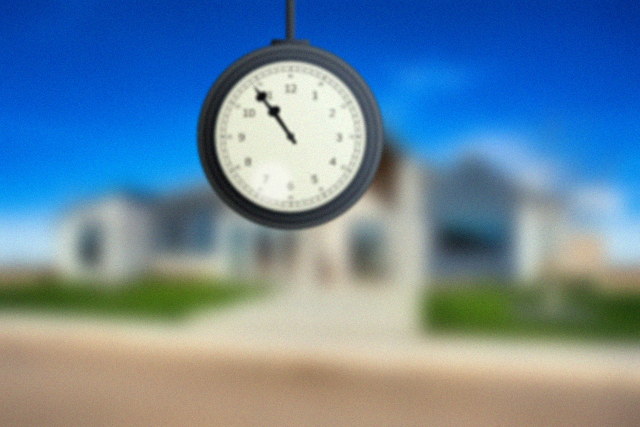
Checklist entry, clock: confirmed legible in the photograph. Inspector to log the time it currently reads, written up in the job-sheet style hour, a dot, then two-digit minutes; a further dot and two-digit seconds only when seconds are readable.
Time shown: 10.54
